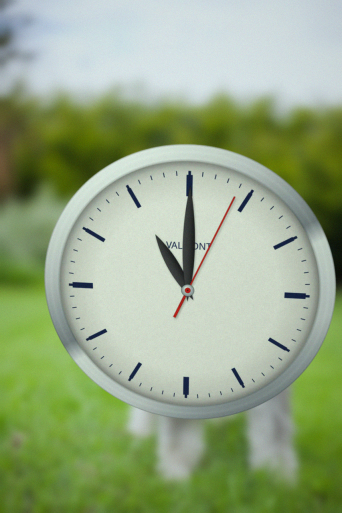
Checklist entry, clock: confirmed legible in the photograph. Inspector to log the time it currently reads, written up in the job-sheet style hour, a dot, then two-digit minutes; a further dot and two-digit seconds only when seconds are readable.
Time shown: 11.00.04
